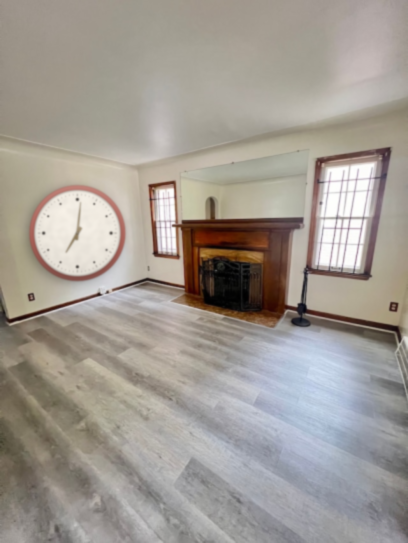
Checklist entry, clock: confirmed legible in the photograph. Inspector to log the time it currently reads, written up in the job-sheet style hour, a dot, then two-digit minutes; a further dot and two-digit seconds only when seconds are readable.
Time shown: 7.01
